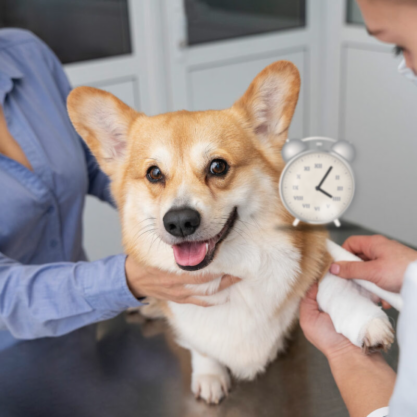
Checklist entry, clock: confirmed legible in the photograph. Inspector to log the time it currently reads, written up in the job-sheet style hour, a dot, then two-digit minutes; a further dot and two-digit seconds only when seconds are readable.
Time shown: 4.05
